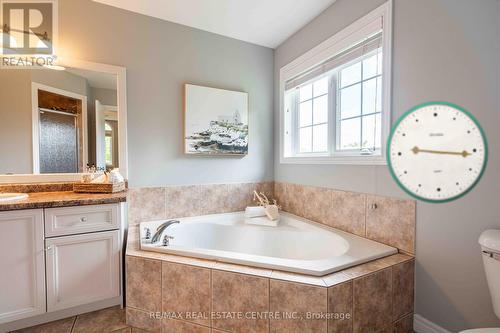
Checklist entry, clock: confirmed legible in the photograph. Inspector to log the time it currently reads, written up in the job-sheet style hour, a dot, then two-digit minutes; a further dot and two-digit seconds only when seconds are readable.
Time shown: 9.16
